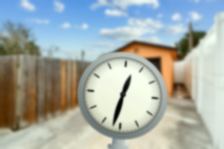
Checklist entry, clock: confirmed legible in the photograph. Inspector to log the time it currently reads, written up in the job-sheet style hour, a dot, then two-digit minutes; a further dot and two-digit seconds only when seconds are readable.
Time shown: 12.32
